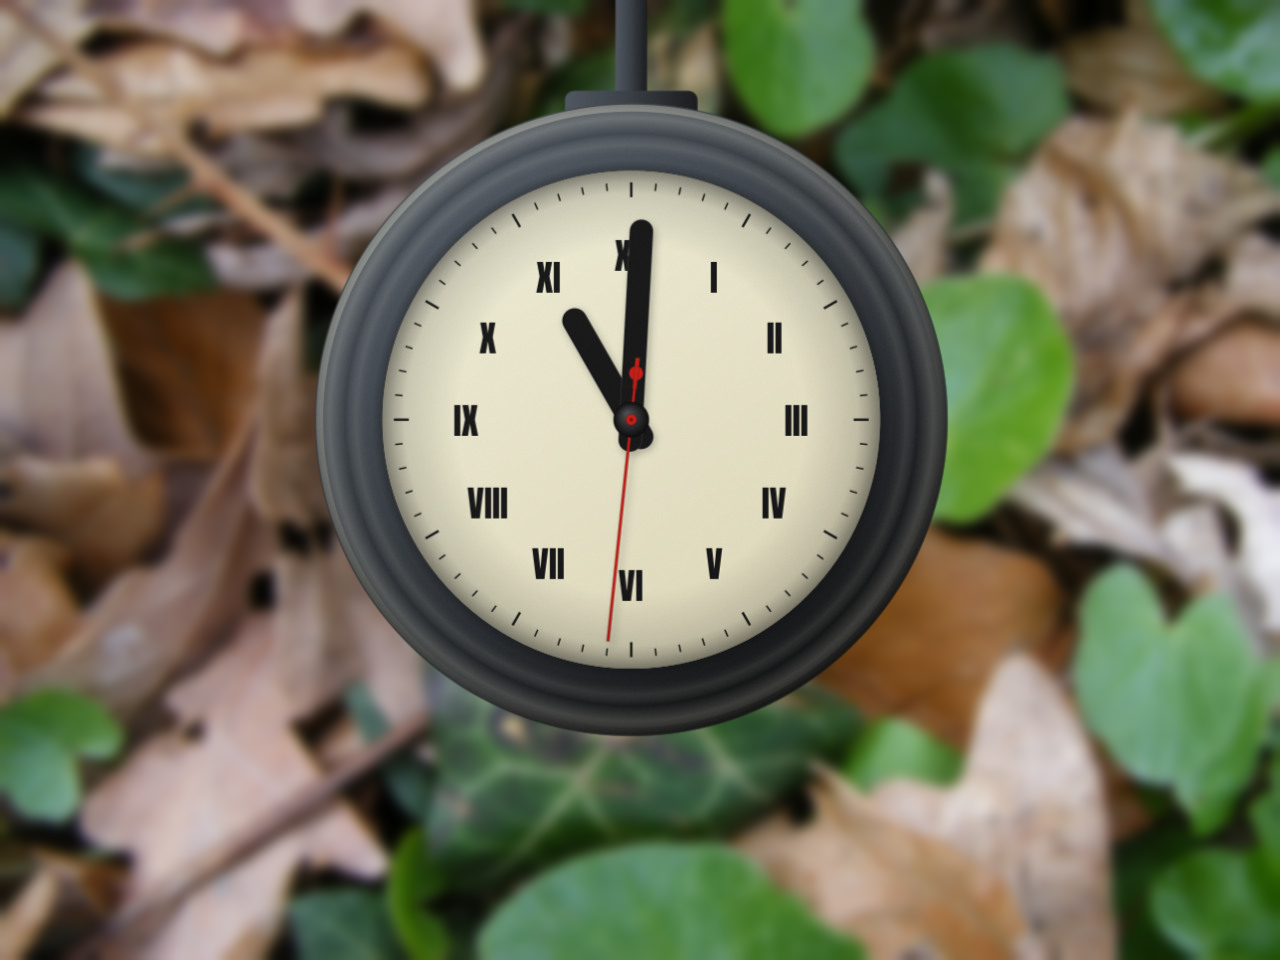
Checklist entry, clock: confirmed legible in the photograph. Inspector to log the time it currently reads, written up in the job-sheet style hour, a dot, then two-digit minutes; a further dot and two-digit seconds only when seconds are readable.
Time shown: 11.00.31
